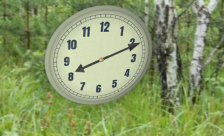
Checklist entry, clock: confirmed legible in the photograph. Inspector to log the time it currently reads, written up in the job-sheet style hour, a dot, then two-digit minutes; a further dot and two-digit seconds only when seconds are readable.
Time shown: 8.11
